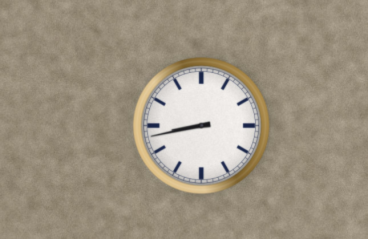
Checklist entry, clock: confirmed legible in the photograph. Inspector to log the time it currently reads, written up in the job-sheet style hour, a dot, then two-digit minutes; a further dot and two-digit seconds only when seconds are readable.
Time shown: 8.43
